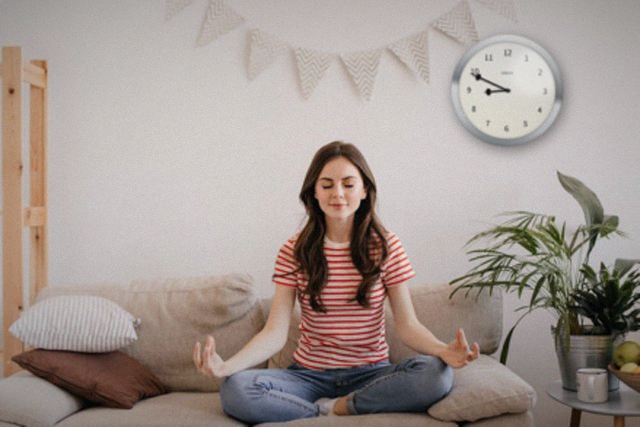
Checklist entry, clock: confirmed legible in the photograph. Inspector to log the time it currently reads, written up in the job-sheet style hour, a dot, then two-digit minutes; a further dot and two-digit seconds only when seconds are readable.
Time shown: 8.49
